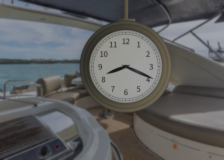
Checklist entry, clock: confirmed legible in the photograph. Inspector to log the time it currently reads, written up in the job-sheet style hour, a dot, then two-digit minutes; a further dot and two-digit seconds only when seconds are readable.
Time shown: 8.19
